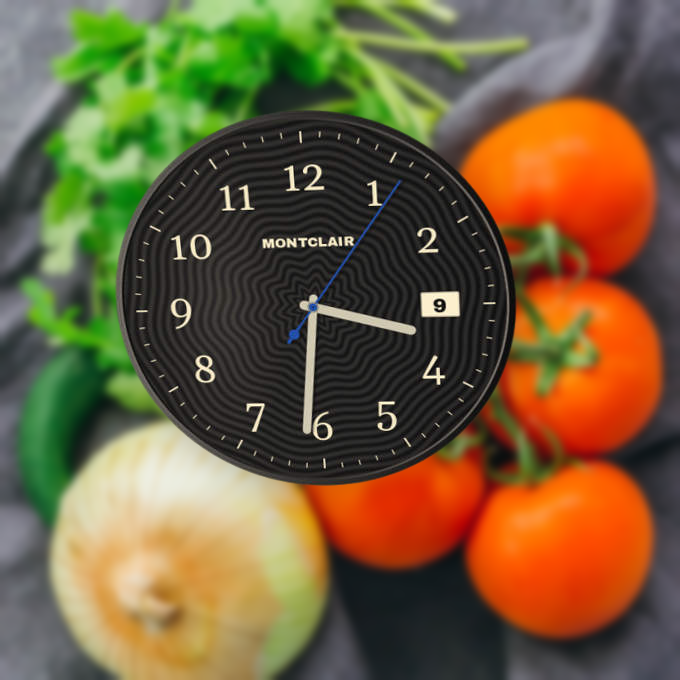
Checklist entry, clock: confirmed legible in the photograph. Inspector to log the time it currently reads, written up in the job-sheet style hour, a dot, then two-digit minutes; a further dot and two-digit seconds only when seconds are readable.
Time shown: 3.31.06
